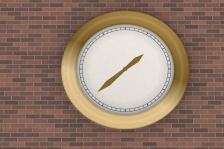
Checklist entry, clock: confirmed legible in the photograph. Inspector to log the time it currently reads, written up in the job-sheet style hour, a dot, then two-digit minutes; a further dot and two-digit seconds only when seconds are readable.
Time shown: 1.38
